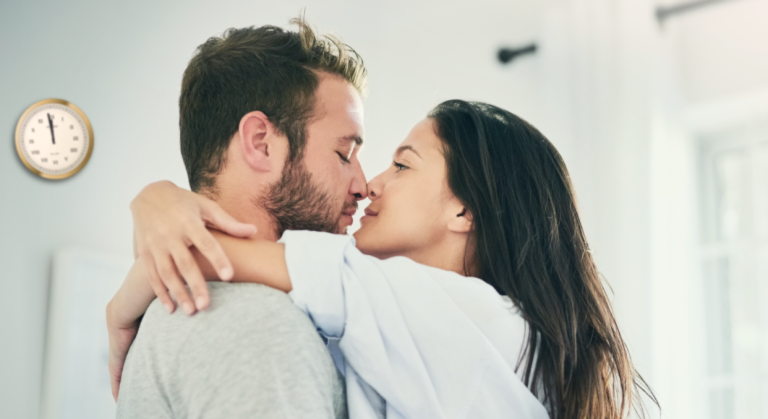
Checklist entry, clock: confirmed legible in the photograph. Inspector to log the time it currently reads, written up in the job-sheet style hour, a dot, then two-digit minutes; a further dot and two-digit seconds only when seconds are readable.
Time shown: 11.59
